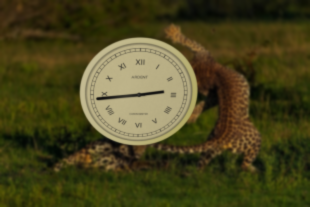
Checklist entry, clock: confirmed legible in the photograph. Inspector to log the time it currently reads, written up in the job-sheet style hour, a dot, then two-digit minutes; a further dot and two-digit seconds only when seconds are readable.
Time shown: 2.44
